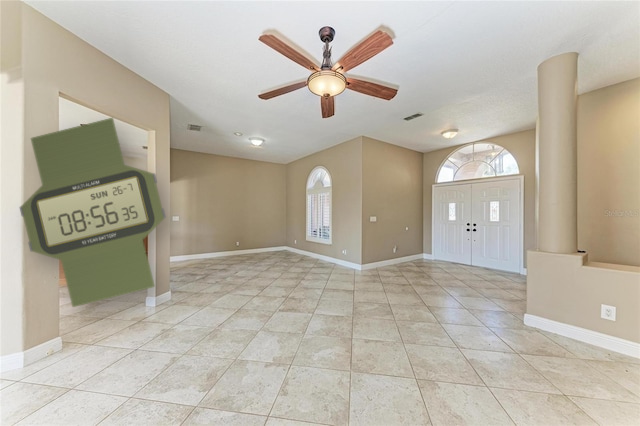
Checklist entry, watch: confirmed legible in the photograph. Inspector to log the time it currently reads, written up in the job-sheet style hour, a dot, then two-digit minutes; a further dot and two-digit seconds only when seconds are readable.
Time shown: 8.56.35
